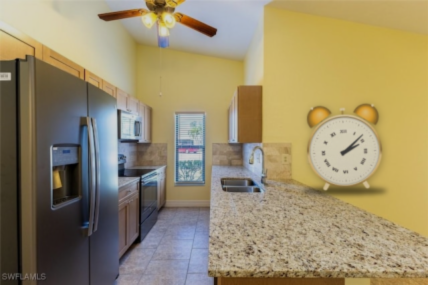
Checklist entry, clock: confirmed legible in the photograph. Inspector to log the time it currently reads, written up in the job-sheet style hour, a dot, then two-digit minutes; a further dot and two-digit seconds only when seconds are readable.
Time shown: 2.08
